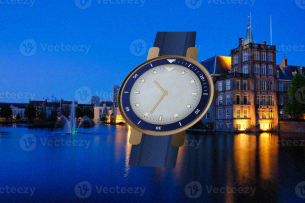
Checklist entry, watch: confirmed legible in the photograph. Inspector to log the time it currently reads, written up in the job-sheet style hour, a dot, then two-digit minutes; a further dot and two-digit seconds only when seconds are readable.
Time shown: 10.34
